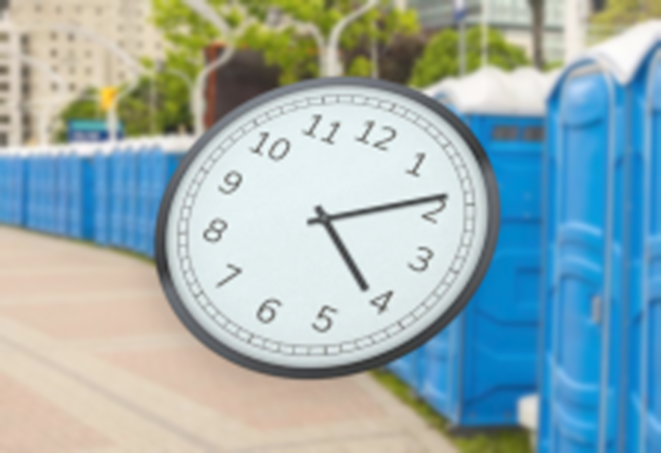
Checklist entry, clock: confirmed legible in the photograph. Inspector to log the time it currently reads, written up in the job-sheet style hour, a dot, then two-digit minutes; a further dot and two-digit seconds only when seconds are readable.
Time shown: 4.09
